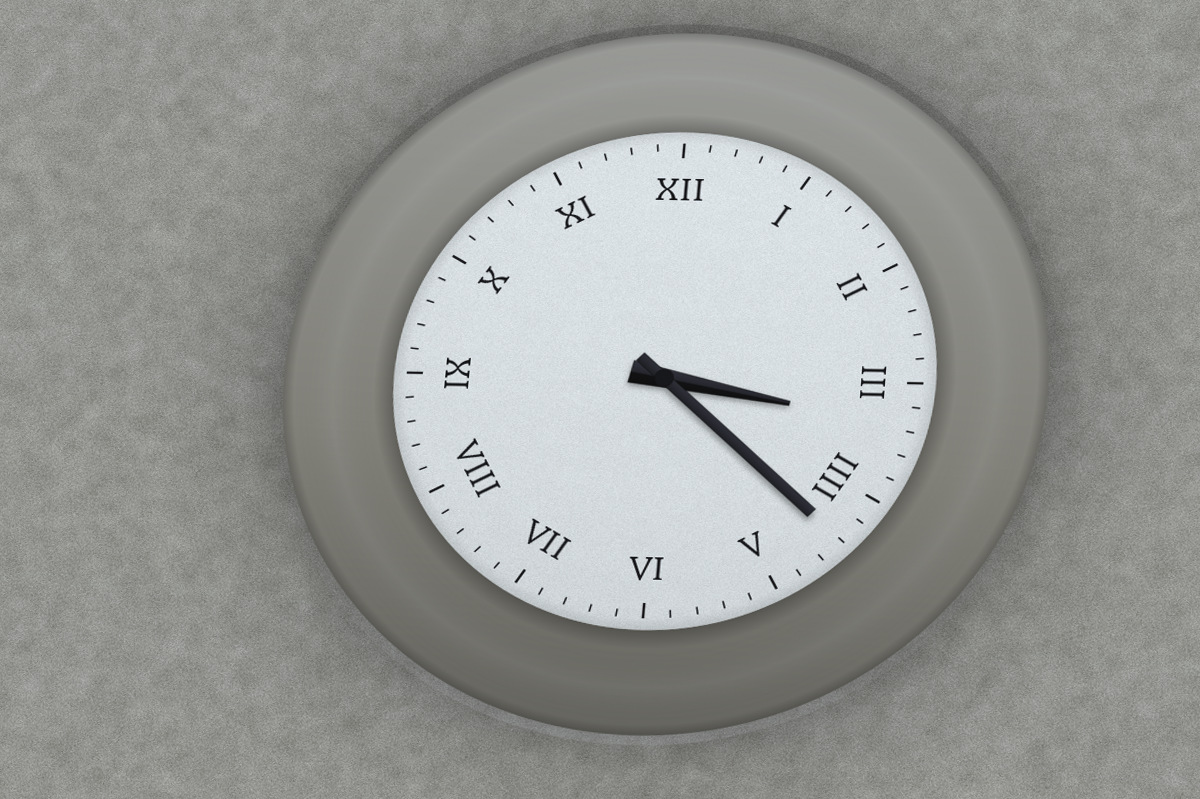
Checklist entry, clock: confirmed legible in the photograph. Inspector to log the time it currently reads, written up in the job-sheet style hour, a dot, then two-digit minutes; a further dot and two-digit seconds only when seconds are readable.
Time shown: 3.22
